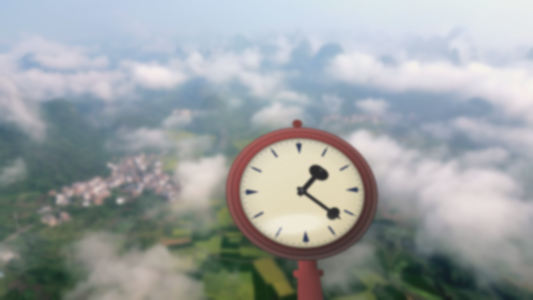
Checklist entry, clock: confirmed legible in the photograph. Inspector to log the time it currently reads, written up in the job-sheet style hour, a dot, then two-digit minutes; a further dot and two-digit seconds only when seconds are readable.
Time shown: 1.22
